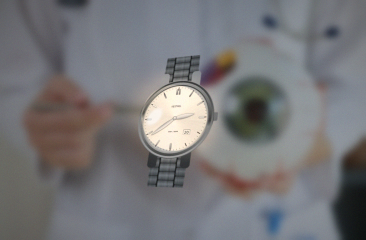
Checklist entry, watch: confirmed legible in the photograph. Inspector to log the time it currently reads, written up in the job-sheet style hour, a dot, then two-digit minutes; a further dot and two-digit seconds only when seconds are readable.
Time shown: 2.39
